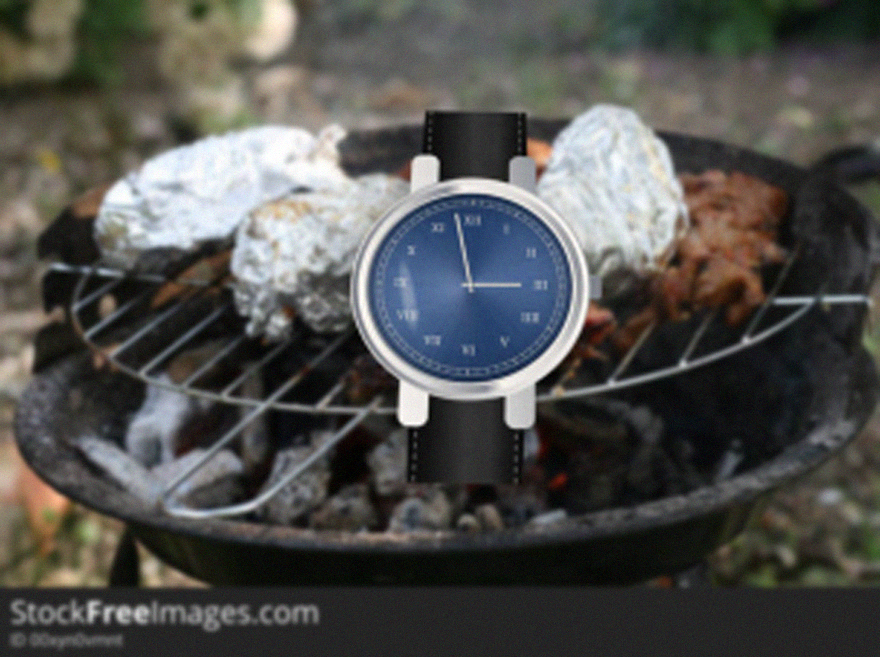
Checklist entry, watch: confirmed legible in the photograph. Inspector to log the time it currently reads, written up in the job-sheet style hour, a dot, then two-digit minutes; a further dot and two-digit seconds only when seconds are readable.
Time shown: 2.58
